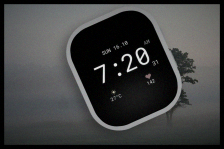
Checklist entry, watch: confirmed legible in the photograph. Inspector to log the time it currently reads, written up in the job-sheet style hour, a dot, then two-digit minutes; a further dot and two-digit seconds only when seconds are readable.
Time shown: 7.20
